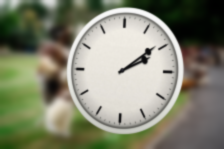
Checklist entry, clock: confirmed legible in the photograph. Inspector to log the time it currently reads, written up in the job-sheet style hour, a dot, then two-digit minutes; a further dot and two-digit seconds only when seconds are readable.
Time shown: 2.09
